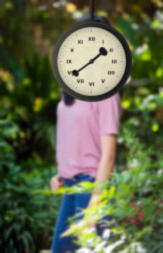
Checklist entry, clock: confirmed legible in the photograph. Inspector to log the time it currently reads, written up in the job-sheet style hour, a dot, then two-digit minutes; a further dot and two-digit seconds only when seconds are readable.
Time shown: 1.39
